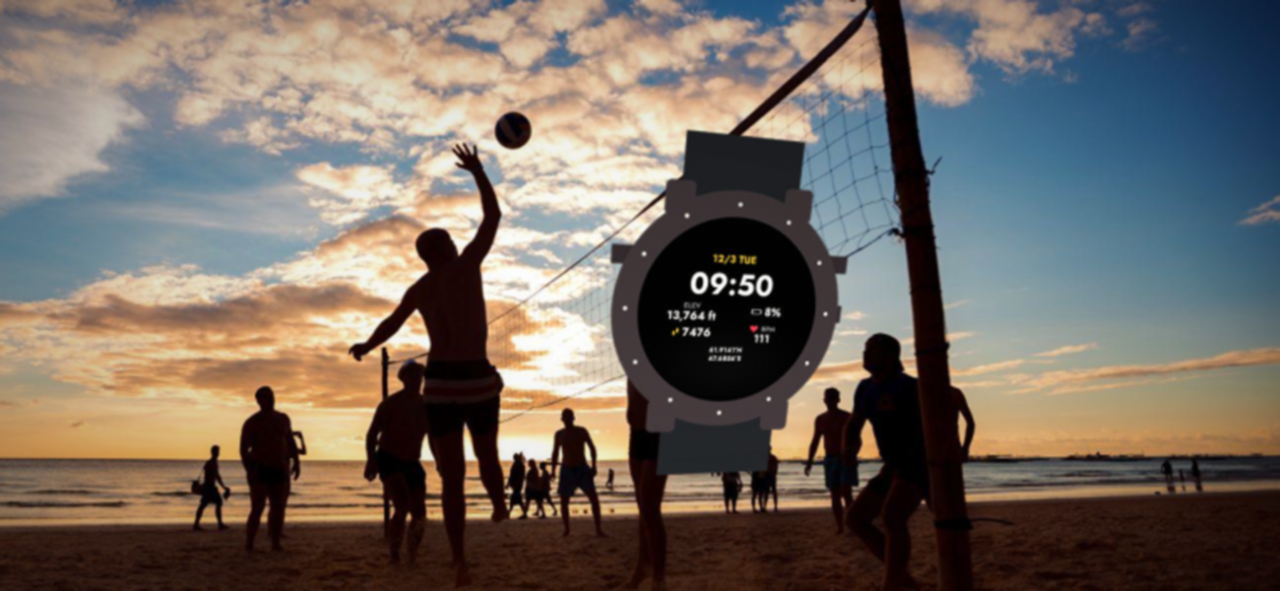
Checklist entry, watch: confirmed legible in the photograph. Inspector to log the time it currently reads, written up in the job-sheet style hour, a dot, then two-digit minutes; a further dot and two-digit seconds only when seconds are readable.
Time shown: 9.50
